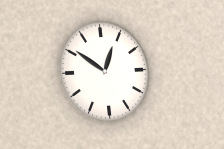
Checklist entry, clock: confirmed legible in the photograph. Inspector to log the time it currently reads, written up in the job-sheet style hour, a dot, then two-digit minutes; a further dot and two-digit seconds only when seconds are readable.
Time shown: 12.51
